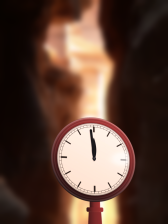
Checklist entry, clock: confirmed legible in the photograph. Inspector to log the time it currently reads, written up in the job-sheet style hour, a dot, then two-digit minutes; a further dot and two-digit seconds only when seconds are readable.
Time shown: 11.59
